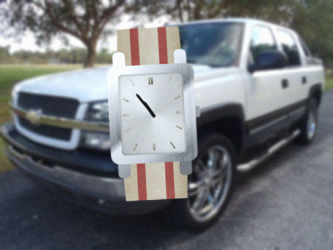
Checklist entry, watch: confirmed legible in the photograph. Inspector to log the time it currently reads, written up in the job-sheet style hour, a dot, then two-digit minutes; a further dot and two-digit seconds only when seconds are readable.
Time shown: 10.54
